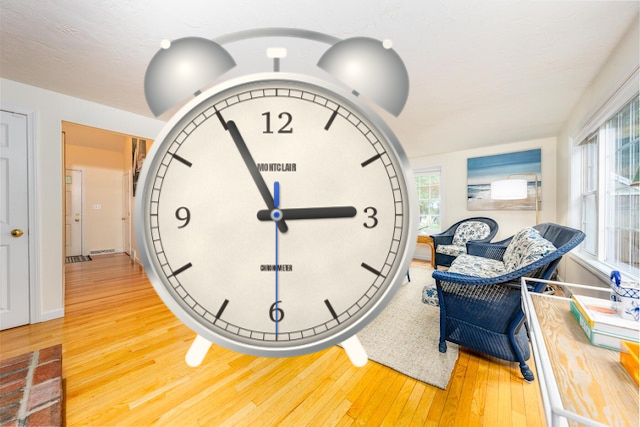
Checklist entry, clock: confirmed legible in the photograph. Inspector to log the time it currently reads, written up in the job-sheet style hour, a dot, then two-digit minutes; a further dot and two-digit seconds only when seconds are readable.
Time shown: 2.55.30
